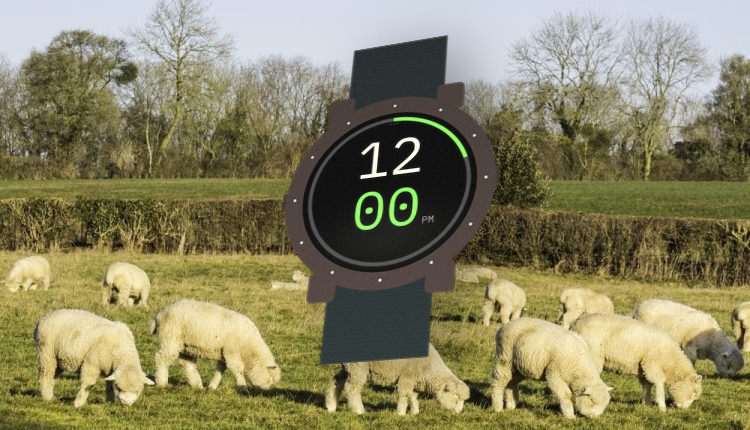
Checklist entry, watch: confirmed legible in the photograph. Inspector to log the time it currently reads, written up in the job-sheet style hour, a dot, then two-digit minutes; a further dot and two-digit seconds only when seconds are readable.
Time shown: 12.00
